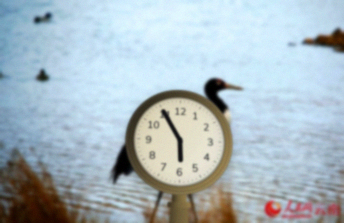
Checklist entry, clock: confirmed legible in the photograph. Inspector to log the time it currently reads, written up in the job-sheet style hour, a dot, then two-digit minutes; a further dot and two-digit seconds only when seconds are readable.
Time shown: 5.55
